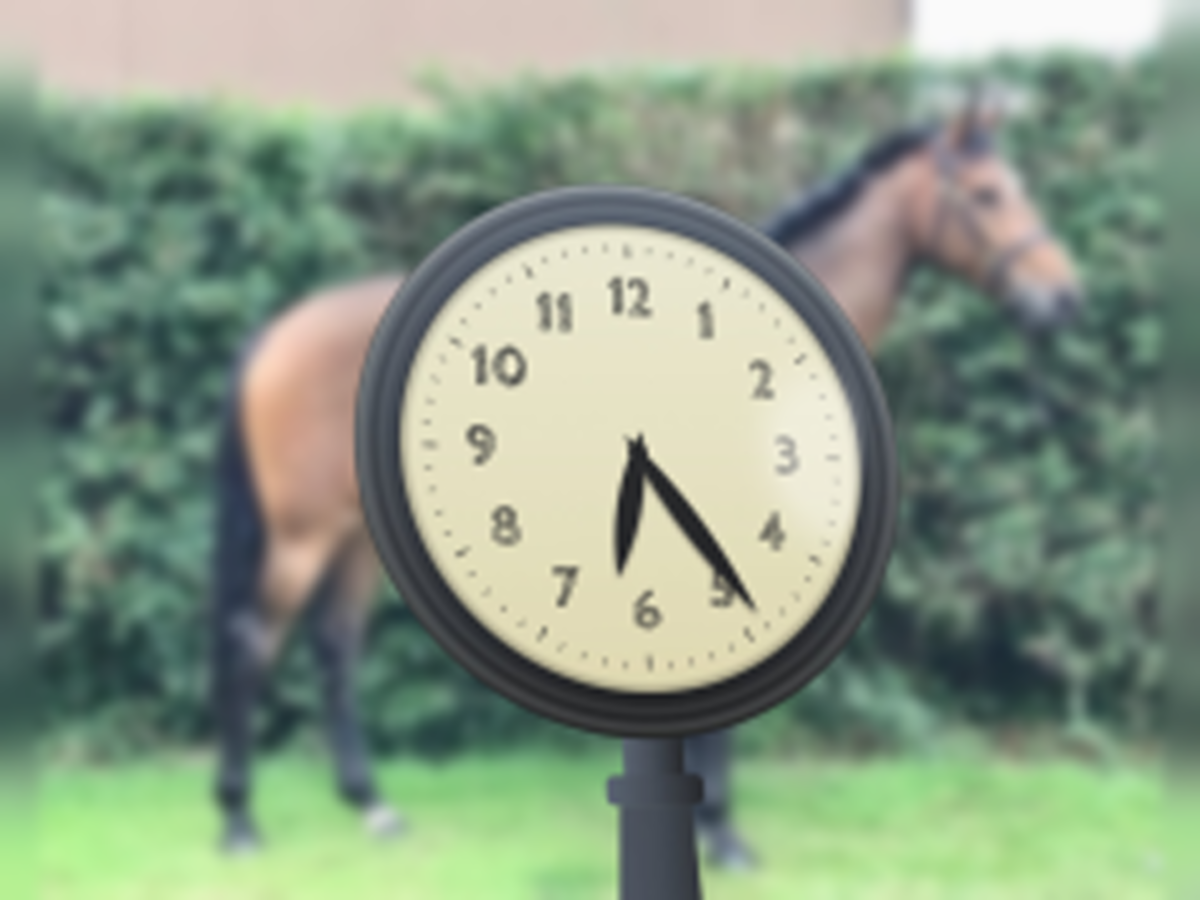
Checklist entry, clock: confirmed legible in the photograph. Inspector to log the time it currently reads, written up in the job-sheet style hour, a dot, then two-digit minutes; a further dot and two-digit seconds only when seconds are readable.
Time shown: 6.24
